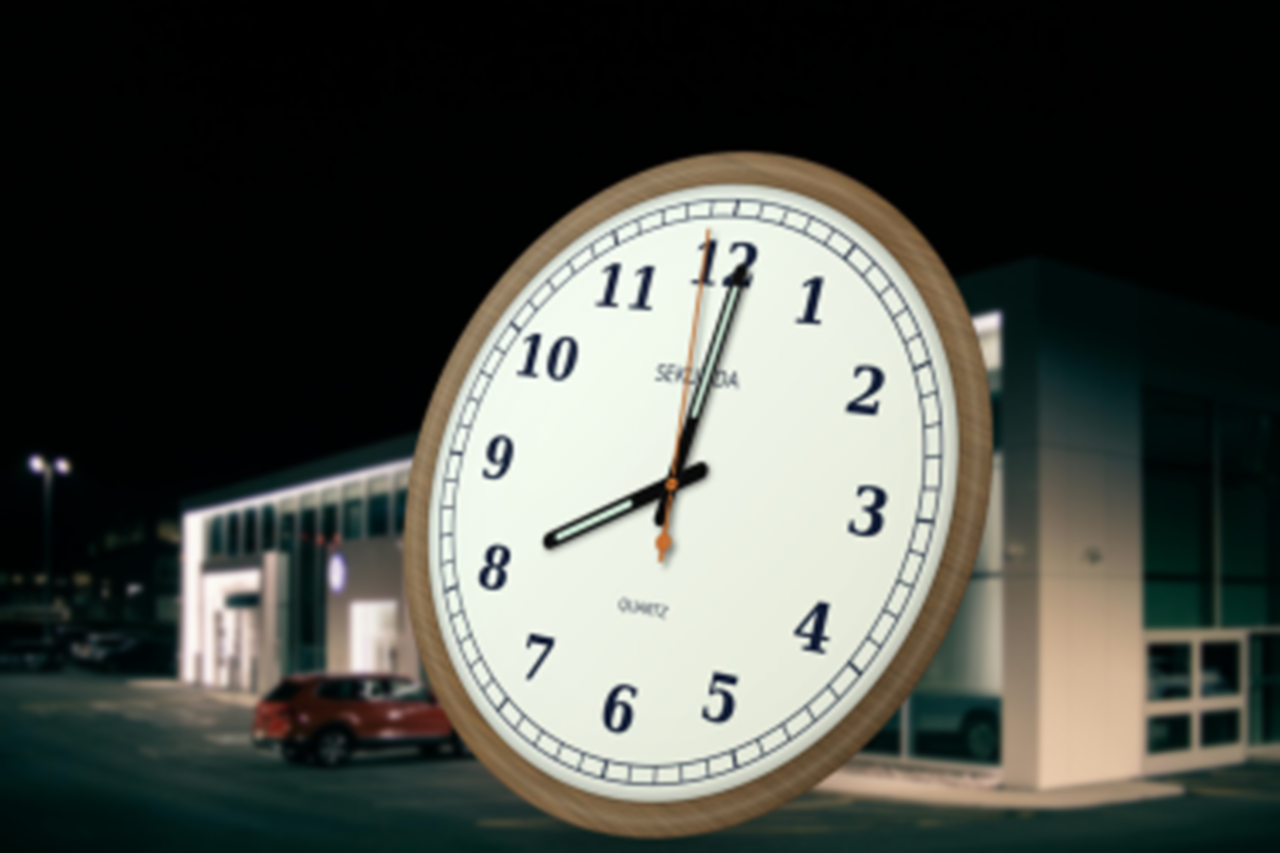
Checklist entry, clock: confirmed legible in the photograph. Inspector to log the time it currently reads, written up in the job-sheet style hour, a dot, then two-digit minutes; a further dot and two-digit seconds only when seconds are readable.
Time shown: 8.00.59
